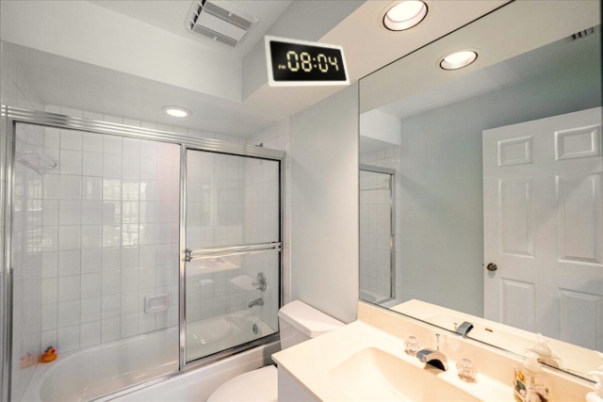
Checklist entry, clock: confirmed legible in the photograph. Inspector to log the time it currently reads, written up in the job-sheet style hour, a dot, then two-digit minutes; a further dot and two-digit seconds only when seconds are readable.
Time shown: 8.04
